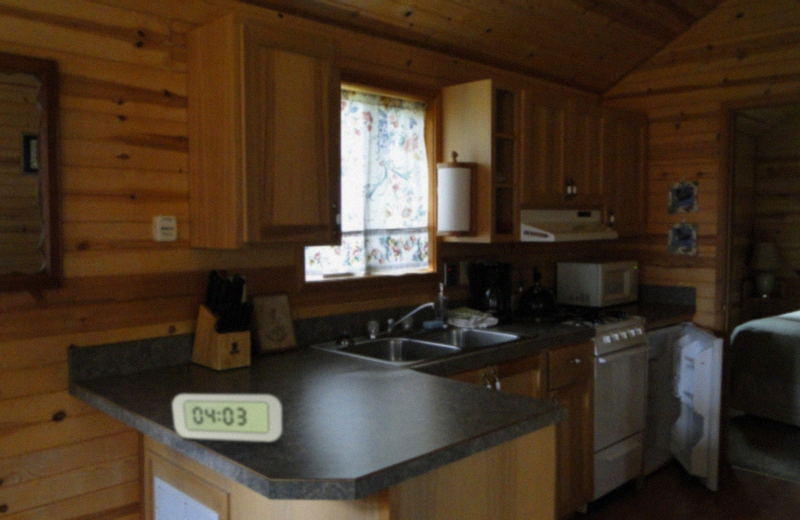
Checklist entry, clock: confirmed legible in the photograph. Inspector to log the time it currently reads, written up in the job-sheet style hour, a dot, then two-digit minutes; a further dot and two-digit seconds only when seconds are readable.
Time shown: 4.03
